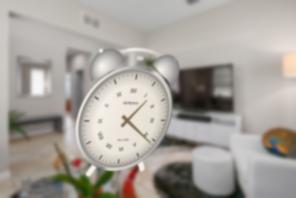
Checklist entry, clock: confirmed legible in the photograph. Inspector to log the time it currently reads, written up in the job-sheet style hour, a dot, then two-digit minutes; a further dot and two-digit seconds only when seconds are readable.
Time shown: 1.21
